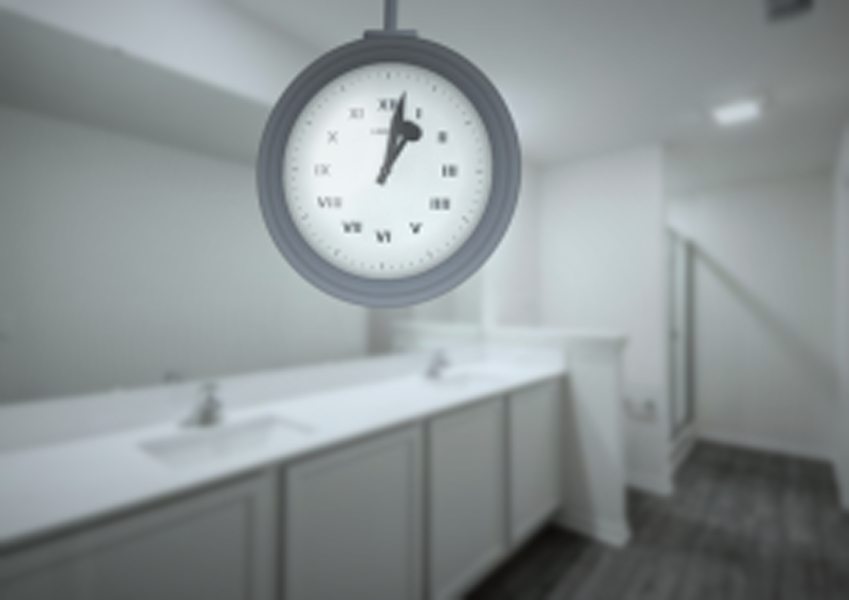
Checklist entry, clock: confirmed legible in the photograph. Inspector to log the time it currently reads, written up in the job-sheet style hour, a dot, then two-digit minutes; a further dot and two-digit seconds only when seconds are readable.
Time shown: 1.02
